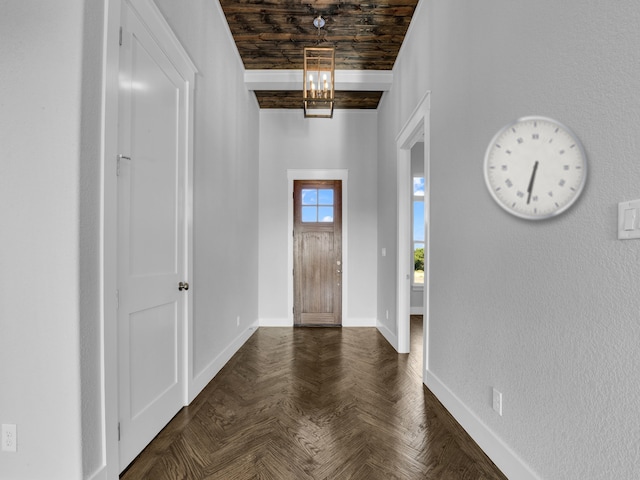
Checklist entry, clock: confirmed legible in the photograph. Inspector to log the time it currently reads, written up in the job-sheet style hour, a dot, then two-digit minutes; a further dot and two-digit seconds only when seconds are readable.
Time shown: 6.32
